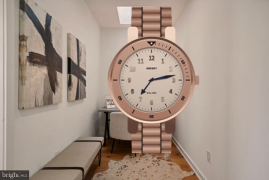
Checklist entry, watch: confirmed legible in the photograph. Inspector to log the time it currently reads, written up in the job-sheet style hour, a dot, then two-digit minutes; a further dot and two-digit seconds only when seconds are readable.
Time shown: 7.13
